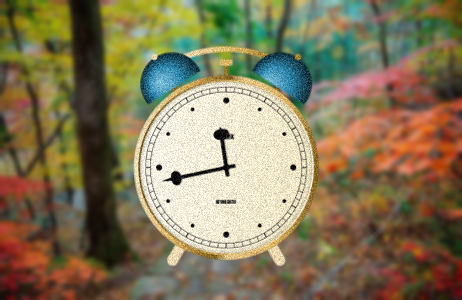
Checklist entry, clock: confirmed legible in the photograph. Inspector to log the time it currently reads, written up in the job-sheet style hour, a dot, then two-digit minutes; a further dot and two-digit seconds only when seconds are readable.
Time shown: 11.43
